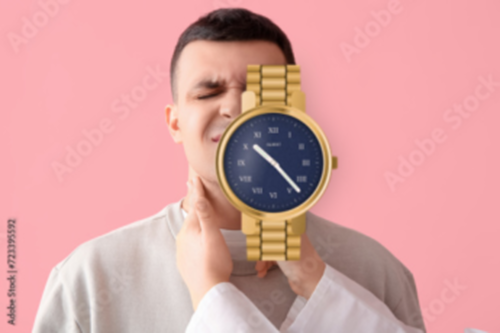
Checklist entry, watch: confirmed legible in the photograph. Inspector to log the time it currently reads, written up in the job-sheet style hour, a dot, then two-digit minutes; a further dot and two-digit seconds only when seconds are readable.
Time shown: 10.23
